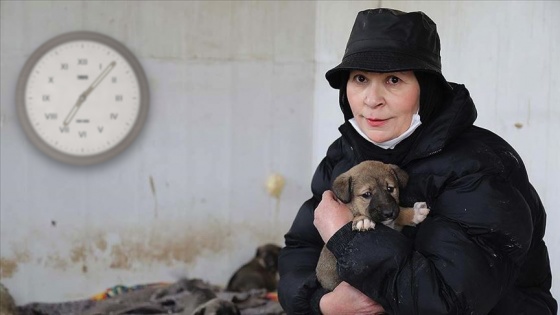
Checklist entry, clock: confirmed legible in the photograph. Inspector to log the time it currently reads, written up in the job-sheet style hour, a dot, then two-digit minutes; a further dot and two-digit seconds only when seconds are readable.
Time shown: 7.07
